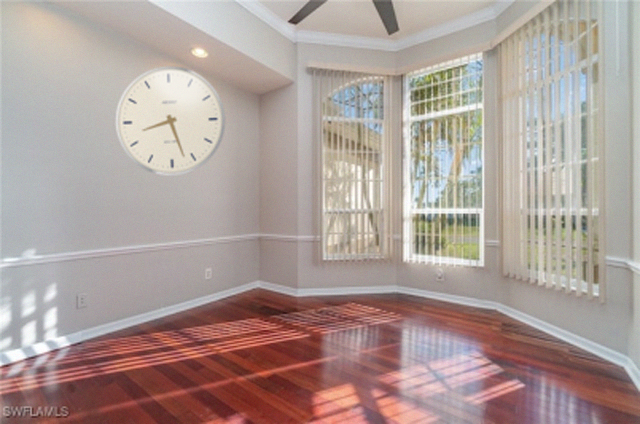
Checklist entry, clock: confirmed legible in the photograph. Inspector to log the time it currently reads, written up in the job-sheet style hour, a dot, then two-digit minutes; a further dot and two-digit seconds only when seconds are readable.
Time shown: 8.27
